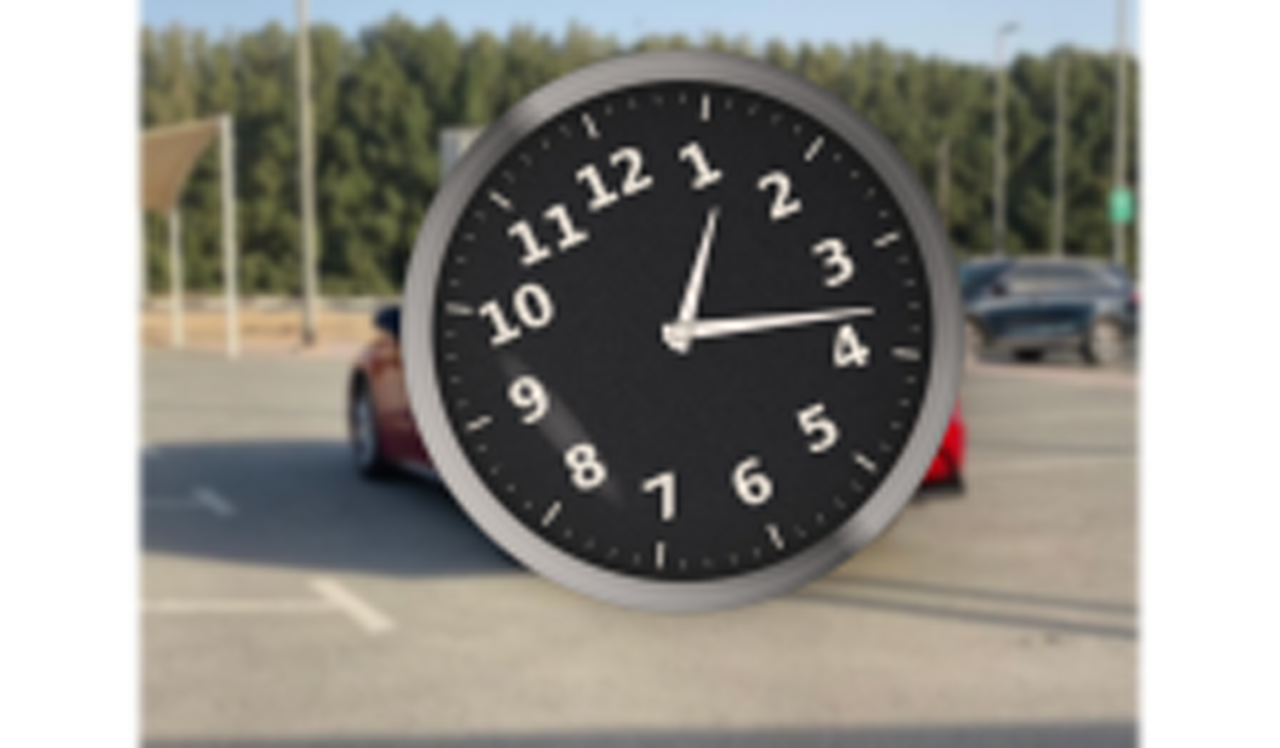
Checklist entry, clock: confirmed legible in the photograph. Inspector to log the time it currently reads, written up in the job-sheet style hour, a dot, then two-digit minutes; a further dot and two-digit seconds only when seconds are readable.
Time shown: 1.18
